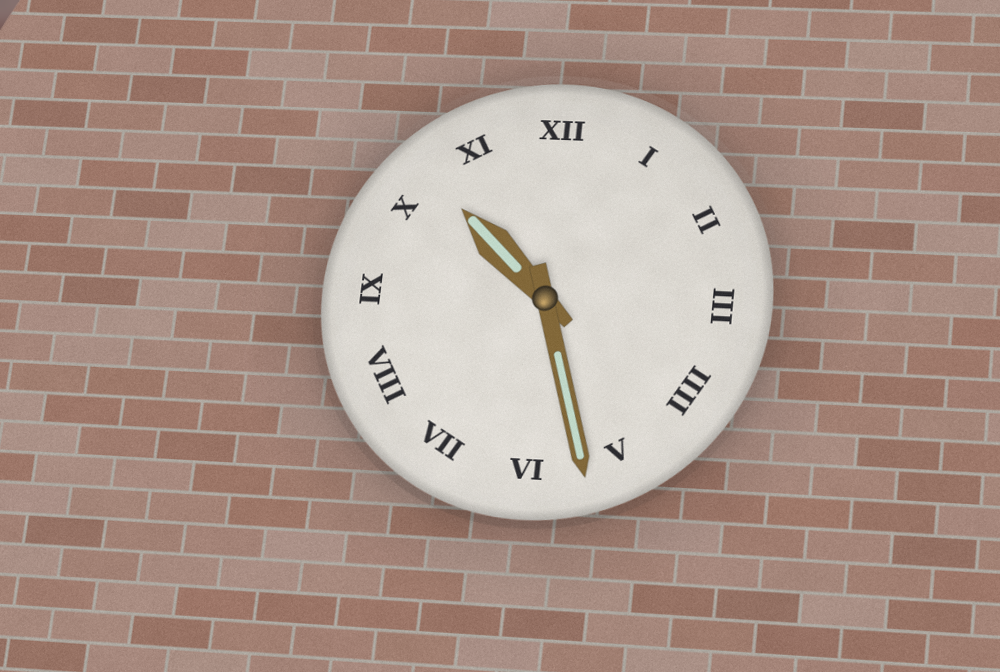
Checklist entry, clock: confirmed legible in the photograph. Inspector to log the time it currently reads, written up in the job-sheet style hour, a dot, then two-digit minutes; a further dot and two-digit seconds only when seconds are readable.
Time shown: 10.27
